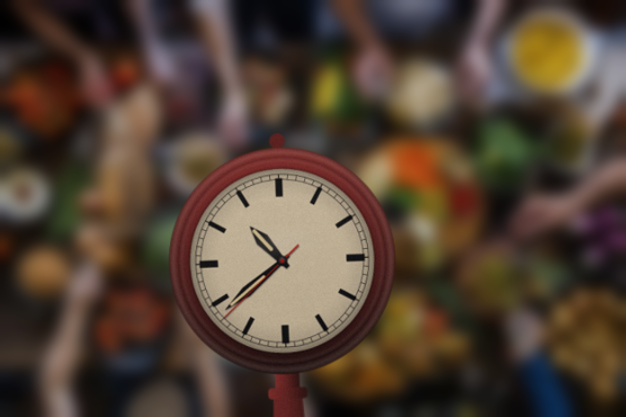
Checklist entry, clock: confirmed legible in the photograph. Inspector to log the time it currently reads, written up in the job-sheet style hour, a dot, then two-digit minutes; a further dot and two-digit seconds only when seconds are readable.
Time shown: 10.38.38
